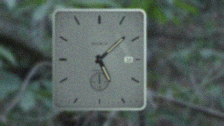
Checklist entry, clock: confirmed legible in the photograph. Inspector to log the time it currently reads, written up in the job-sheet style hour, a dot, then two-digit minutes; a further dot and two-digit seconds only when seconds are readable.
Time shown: 5.08
